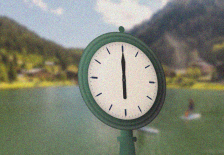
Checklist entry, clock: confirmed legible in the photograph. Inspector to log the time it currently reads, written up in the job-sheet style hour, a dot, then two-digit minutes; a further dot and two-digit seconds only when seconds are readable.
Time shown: 6.00
